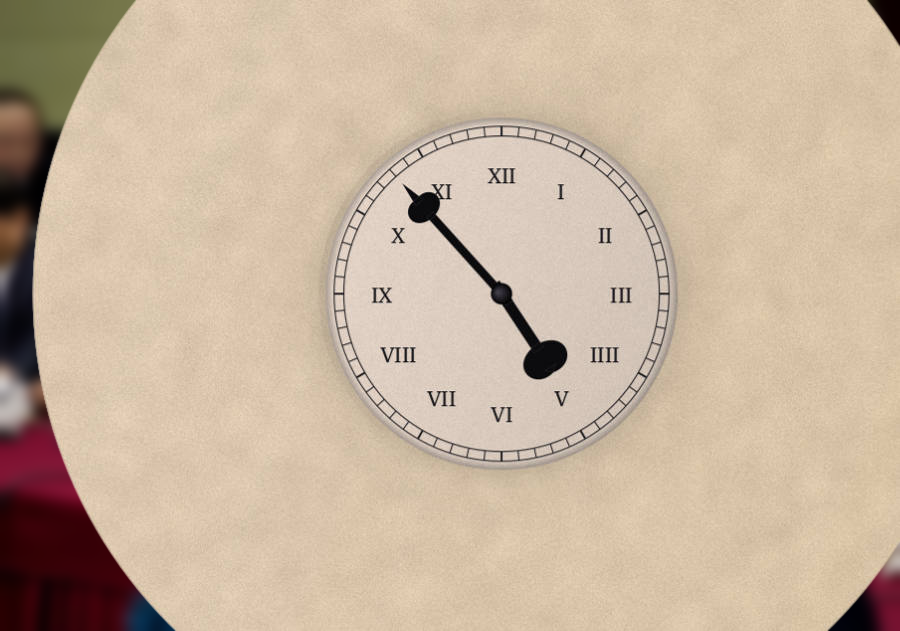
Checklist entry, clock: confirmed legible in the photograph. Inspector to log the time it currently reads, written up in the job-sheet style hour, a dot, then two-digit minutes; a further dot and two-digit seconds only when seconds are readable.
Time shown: 4.53
